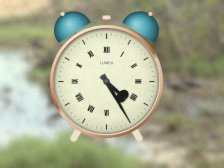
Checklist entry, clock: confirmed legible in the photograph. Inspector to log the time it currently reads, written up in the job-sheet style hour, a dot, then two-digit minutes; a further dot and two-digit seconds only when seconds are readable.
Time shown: 4.25
